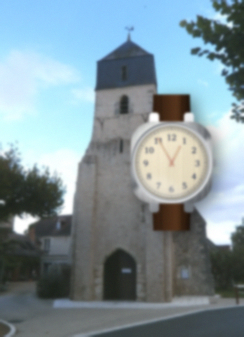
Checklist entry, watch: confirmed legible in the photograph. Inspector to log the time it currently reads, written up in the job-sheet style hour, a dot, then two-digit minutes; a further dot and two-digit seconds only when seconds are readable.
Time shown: 12.55
